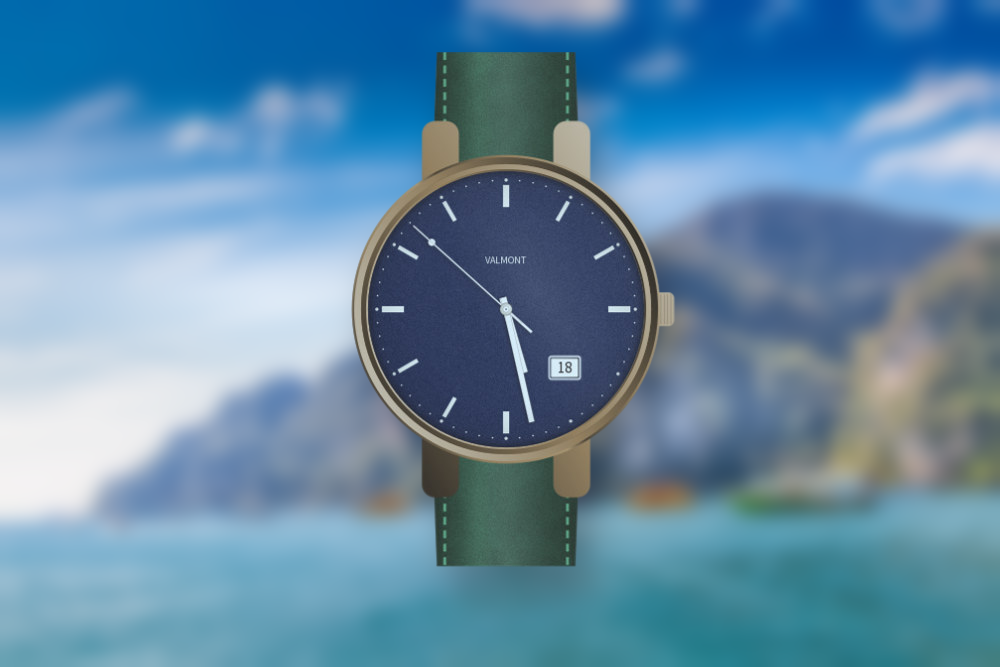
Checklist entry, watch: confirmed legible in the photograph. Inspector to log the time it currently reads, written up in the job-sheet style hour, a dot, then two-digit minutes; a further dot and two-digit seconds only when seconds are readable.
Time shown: 5.27.52
